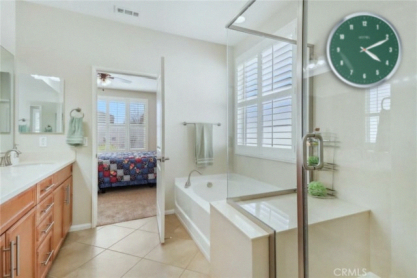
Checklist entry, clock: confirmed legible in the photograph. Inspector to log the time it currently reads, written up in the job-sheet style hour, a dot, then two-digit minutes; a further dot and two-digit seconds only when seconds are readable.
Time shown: 4.11
